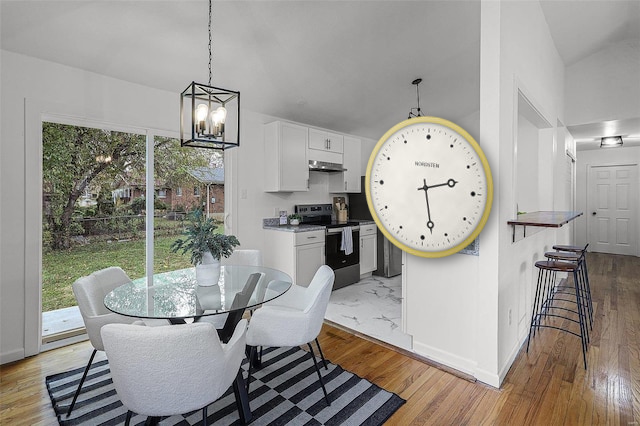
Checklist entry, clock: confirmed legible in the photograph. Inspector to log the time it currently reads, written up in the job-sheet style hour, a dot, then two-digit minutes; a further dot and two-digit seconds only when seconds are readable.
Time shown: 2.28
